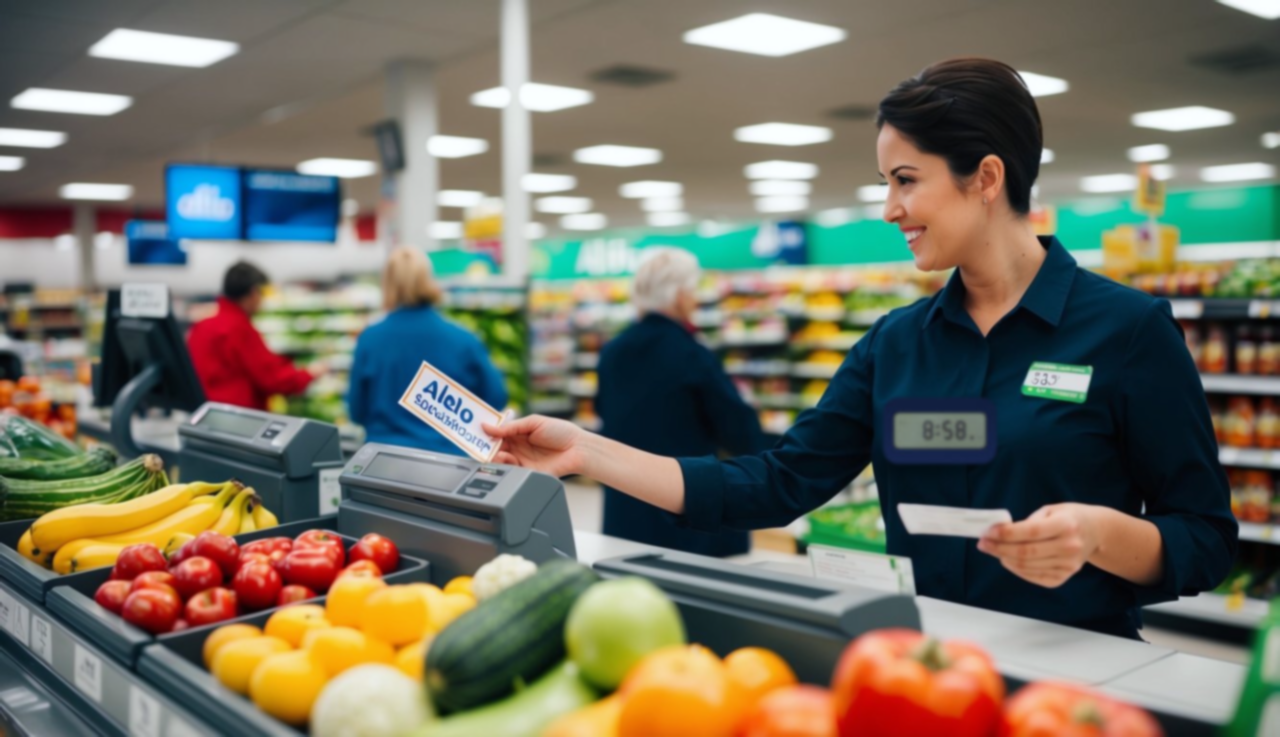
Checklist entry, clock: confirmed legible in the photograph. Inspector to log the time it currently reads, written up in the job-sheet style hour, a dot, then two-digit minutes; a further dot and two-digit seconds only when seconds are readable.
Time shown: 8.58
